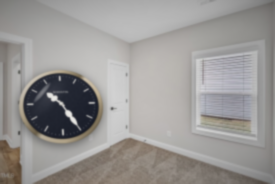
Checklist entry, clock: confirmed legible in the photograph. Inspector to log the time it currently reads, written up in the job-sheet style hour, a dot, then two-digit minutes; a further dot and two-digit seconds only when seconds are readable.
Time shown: 10.25
